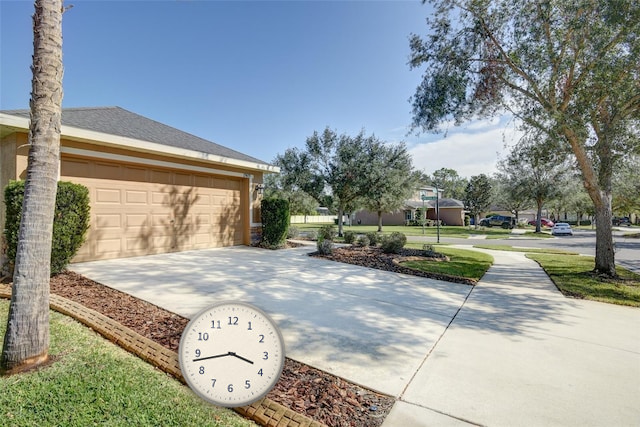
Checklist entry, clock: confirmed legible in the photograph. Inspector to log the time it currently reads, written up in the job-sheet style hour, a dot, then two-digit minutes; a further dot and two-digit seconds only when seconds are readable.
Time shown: 3.43
